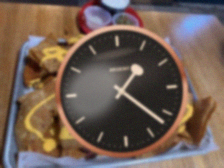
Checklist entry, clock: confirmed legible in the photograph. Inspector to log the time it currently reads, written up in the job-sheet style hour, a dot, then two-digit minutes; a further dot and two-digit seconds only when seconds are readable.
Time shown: 1.22
